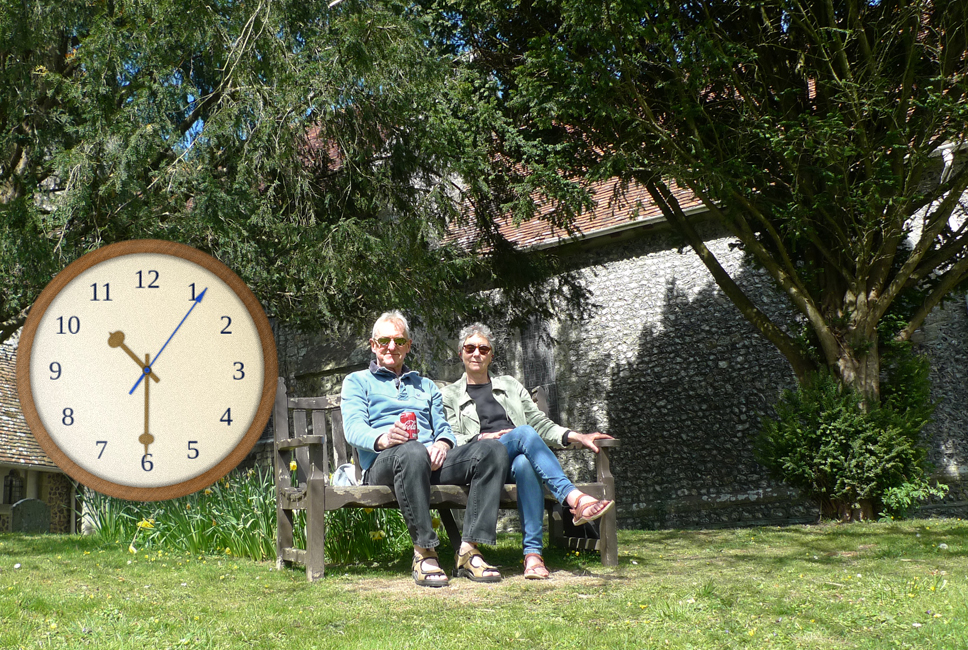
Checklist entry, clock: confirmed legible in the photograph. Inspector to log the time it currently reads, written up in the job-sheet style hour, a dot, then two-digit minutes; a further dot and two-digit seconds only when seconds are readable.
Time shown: 10.30.06
